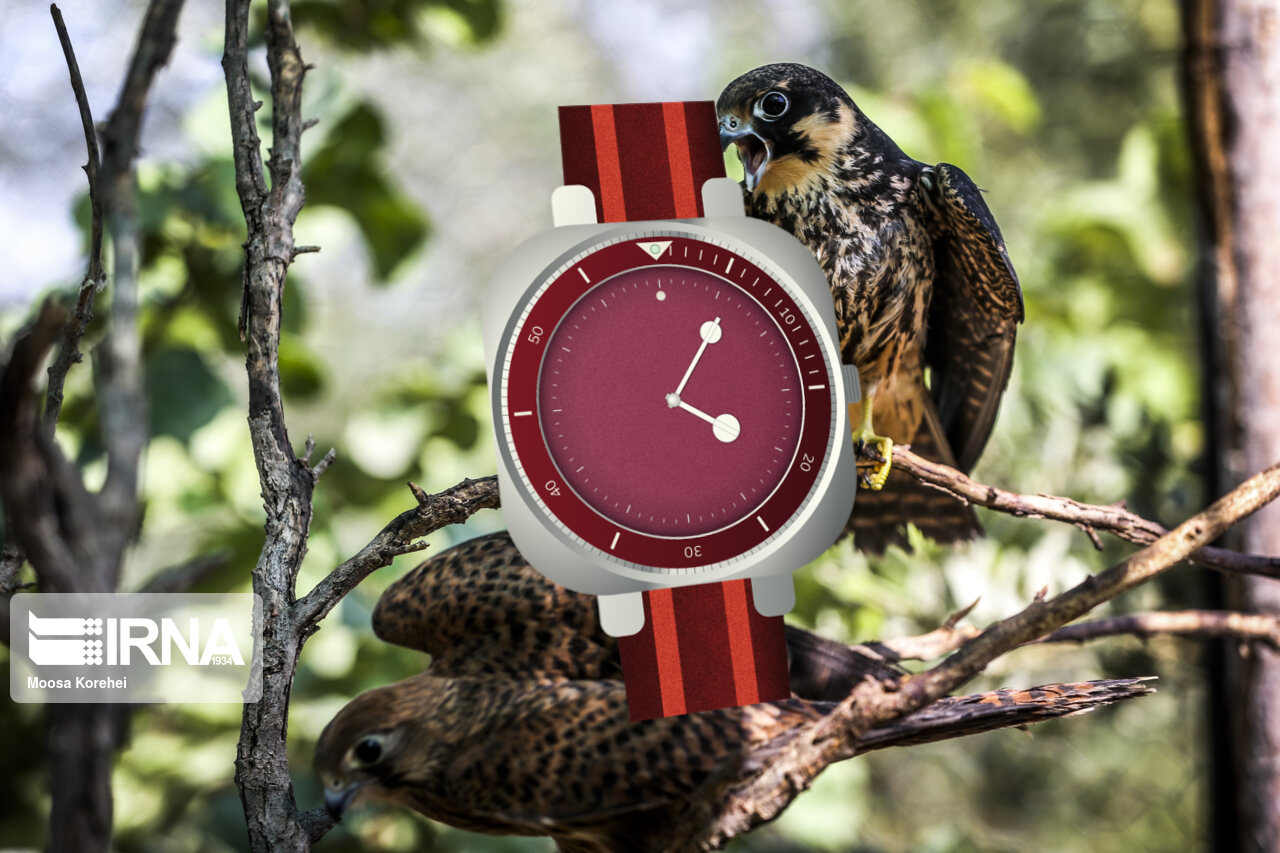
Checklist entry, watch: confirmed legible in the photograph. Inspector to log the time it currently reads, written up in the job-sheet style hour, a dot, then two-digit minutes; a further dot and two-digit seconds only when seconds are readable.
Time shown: 4.06
